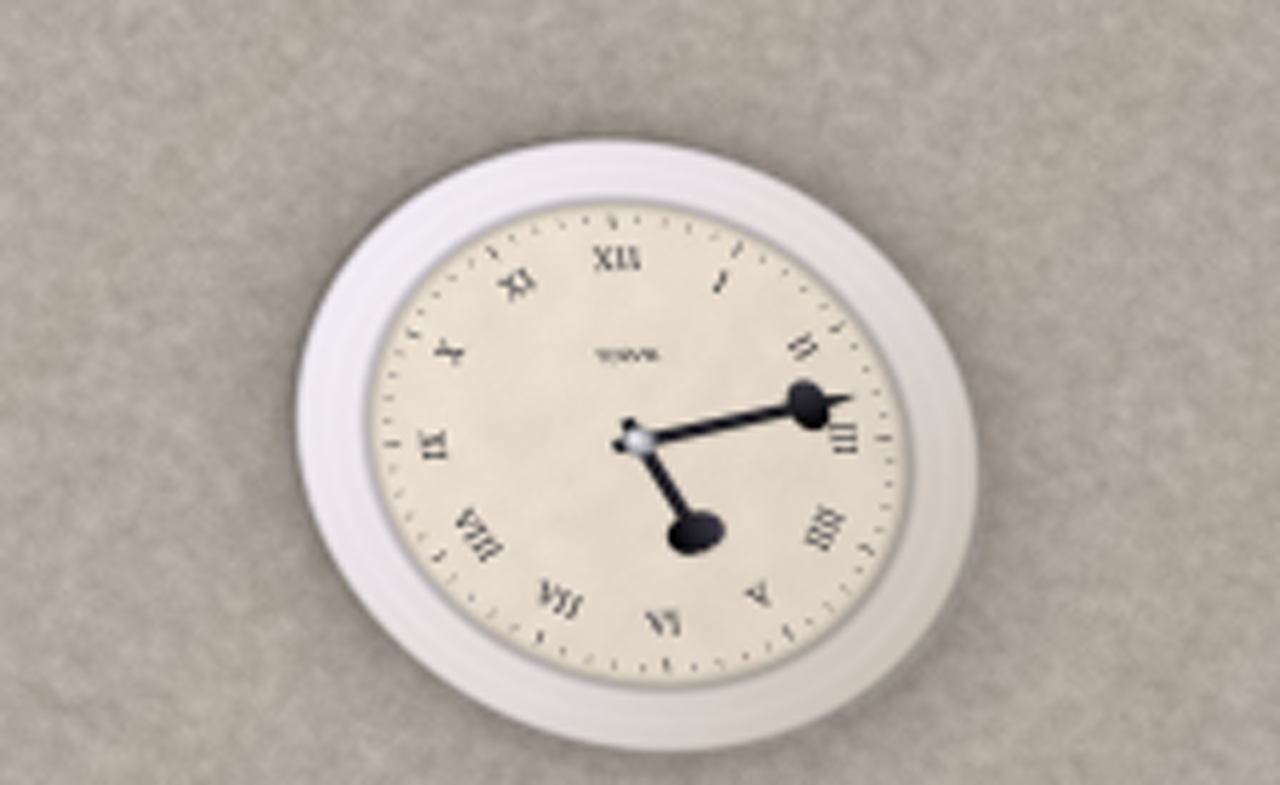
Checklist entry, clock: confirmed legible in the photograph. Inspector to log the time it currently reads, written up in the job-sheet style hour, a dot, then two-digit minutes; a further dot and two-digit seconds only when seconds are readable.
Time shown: 5.13
